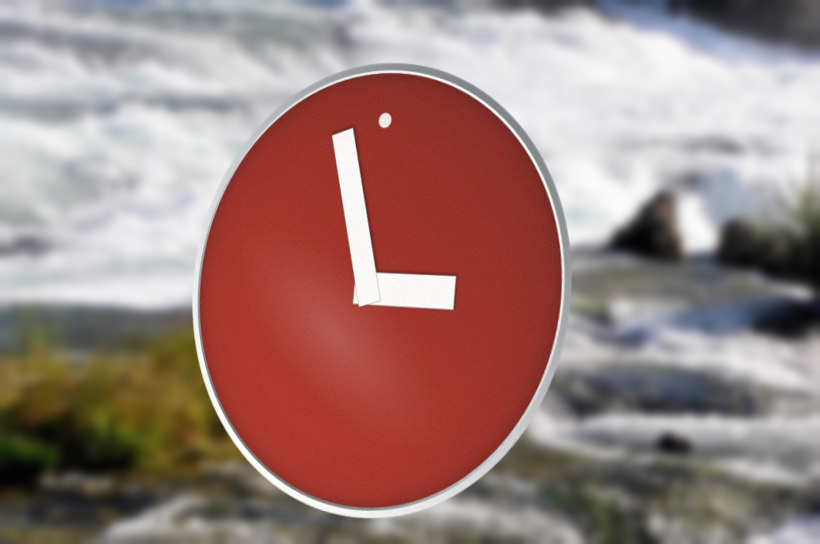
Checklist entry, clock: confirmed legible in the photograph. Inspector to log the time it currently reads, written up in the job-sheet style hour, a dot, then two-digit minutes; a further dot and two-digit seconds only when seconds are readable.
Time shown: 2.57
